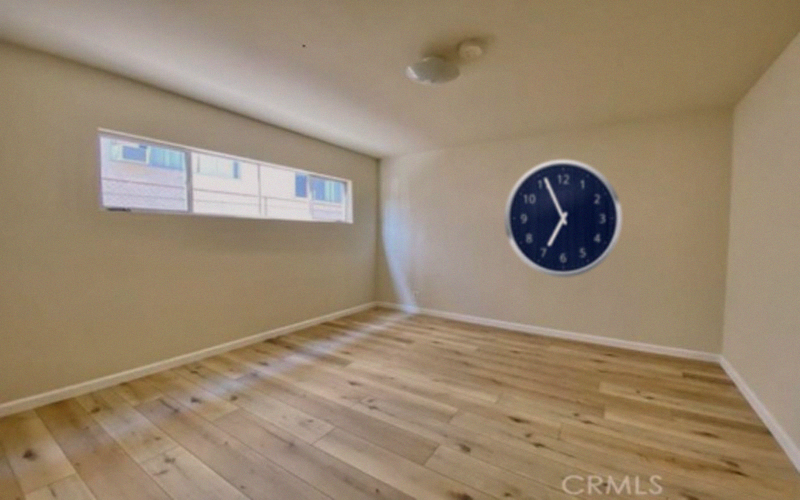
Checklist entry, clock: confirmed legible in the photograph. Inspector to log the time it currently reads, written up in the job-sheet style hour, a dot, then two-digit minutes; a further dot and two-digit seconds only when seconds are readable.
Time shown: 6.56
